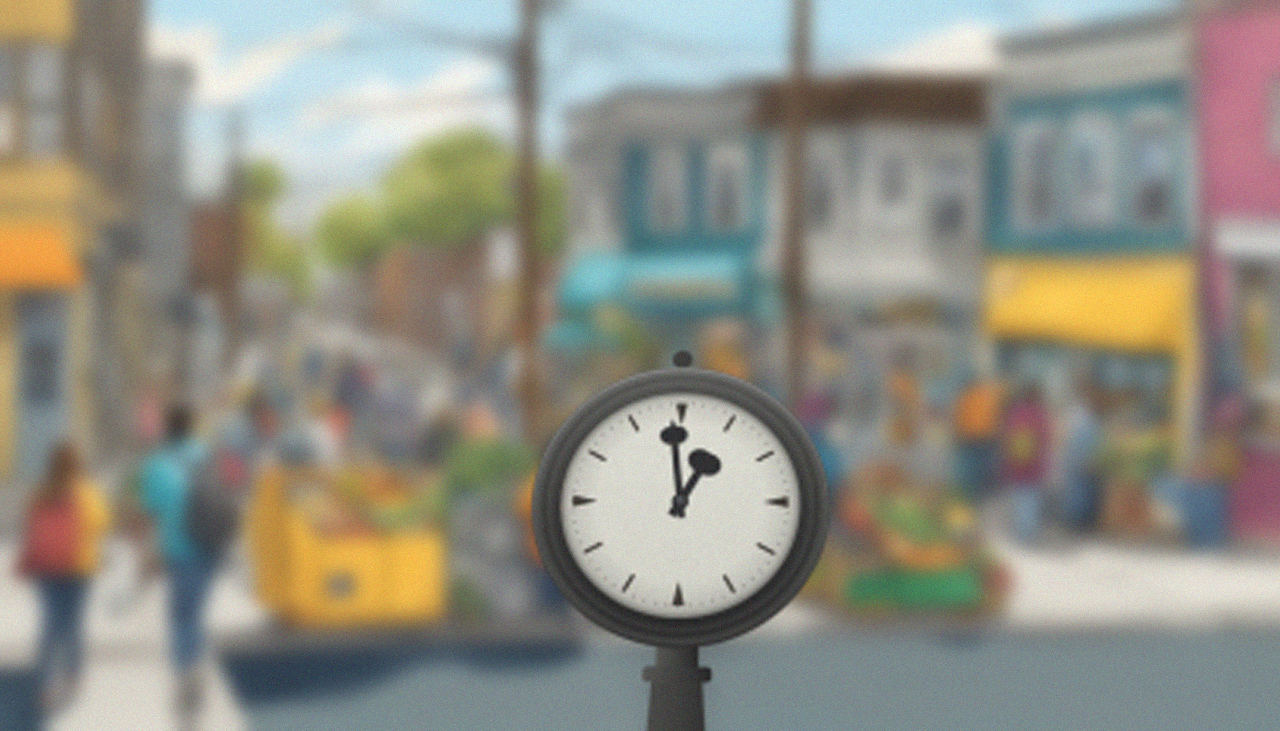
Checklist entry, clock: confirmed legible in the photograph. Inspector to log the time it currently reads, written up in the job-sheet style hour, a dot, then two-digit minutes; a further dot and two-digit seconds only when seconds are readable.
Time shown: 12.59
